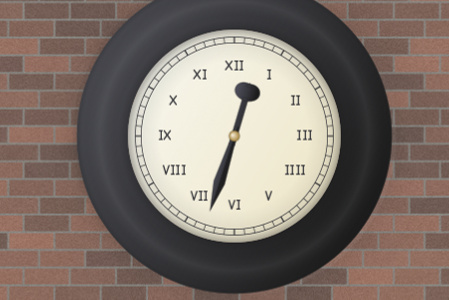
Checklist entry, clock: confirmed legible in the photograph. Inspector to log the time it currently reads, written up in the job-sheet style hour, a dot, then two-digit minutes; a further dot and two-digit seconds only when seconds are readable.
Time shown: 12.33
